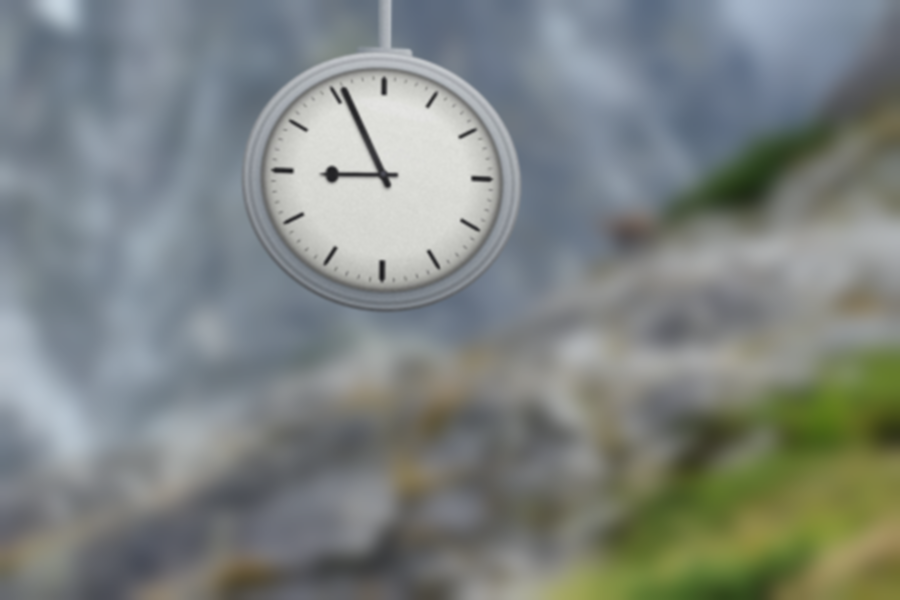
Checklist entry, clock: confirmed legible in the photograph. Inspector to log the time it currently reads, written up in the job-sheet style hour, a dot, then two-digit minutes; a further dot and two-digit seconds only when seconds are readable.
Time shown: 8.56
